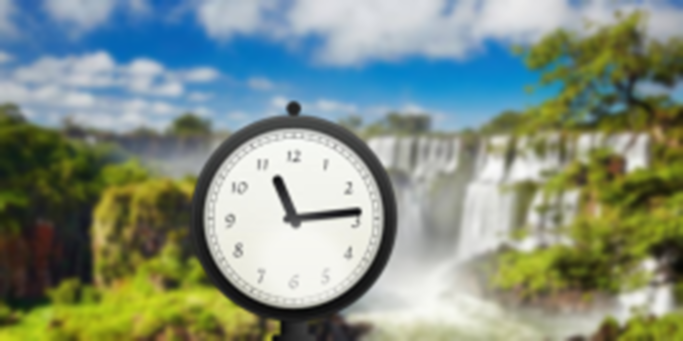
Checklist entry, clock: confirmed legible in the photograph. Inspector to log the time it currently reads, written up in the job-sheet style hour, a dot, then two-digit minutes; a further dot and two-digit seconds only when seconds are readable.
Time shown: 11.14
